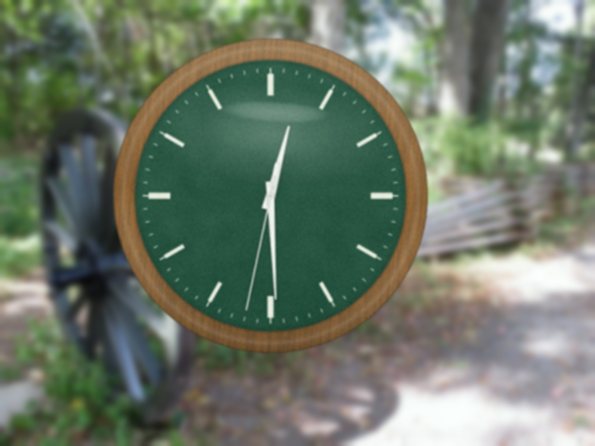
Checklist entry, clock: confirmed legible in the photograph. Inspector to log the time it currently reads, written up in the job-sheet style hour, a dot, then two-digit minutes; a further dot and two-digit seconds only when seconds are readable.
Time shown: 12.29.32
